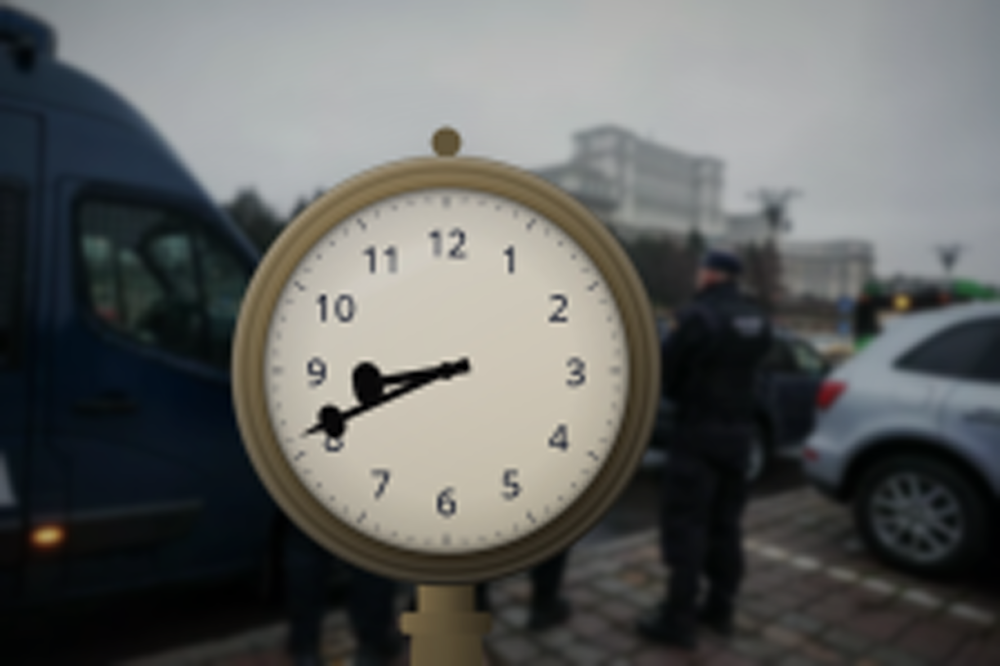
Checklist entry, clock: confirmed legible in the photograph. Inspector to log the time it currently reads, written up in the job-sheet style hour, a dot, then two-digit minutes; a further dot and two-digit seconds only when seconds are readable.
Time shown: 8.41
